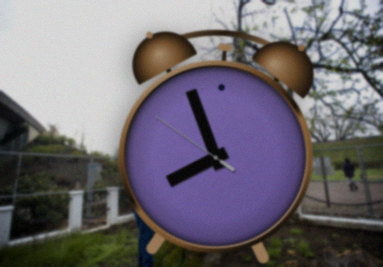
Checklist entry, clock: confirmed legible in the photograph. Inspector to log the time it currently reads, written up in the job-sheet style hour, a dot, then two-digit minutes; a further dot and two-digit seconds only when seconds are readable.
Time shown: 7.55.50
